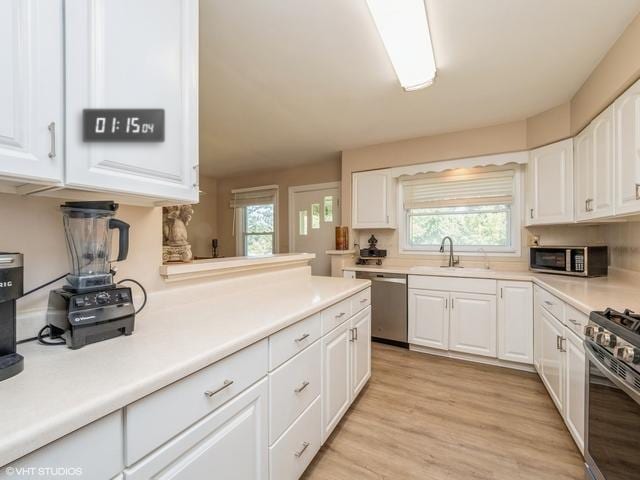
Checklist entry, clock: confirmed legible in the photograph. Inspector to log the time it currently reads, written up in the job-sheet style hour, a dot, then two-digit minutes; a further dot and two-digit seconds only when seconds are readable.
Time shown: 1.15
